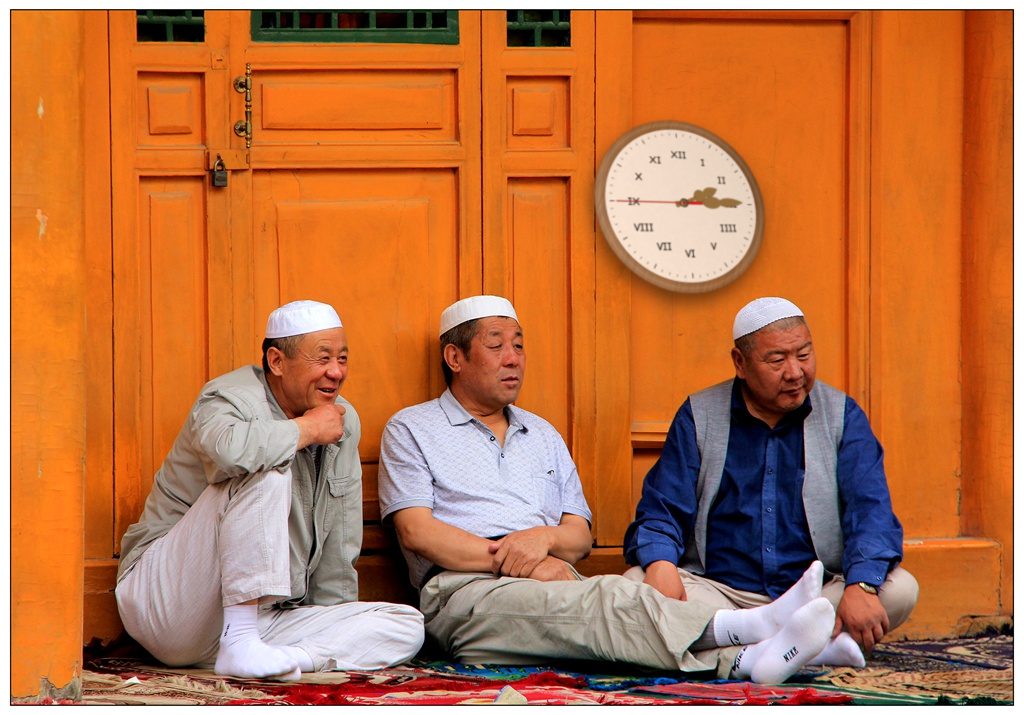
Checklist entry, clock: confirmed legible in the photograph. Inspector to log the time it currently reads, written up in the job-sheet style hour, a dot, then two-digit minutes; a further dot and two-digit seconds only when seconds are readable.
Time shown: 2.14.45
